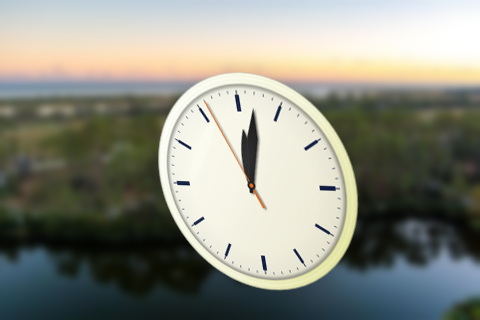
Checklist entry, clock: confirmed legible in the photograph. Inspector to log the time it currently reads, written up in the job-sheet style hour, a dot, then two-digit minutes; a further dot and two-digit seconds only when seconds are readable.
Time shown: 12.01.56
